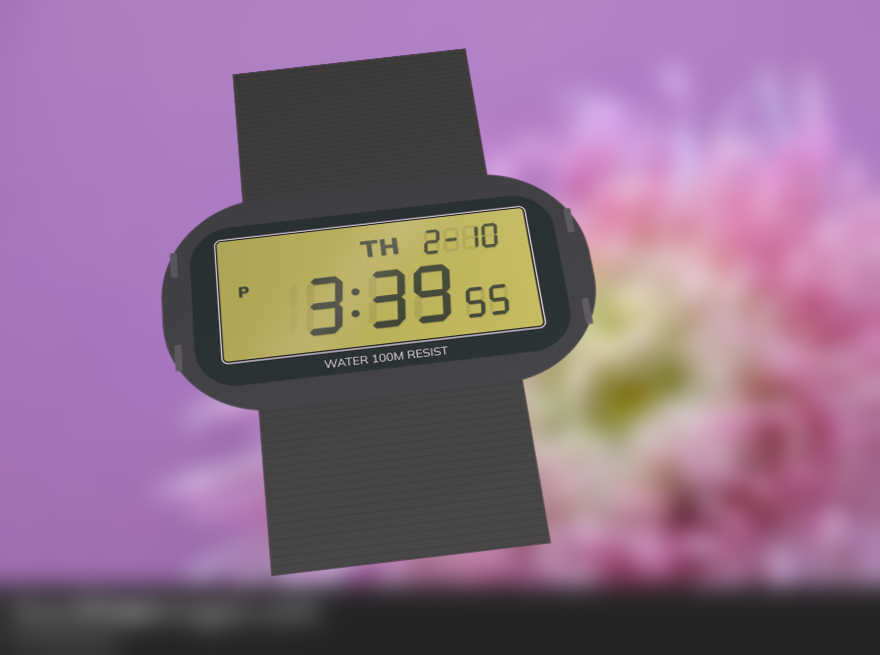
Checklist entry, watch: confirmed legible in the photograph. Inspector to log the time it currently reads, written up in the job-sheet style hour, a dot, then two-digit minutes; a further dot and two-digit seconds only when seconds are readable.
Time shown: 3.39.55
